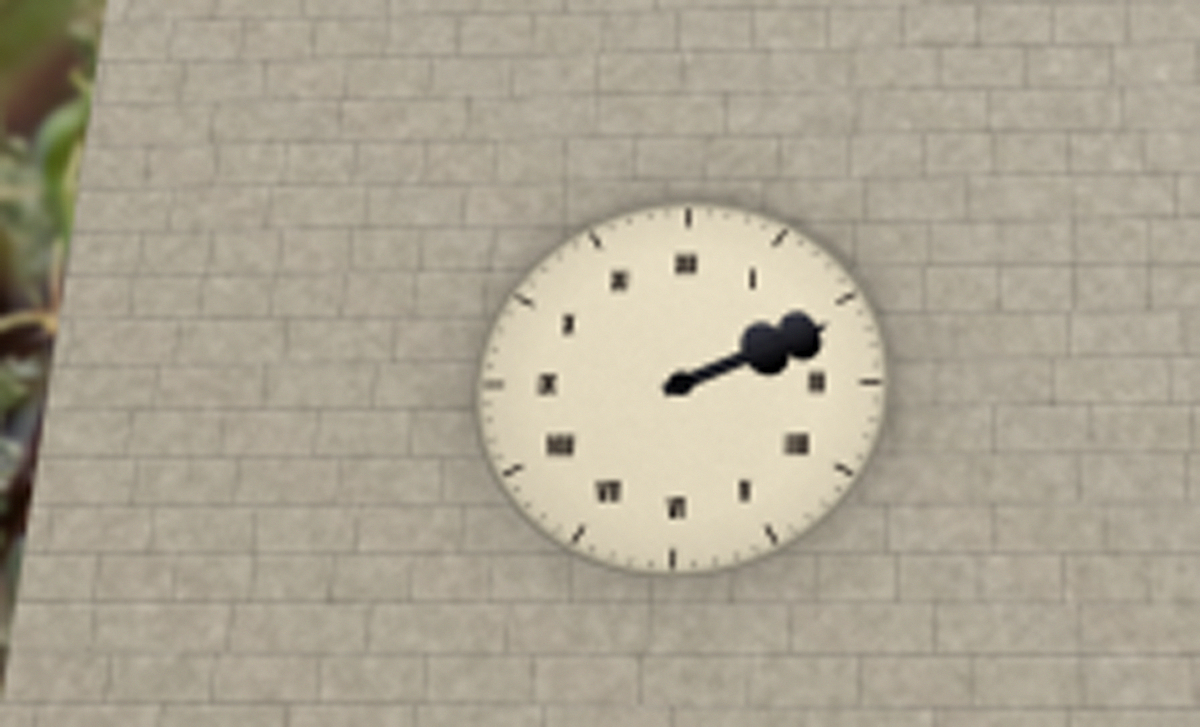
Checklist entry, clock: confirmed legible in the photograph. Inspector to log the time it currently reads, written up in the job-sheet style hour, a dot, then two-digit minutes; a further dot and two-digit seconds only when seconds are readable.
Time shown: 2.11
